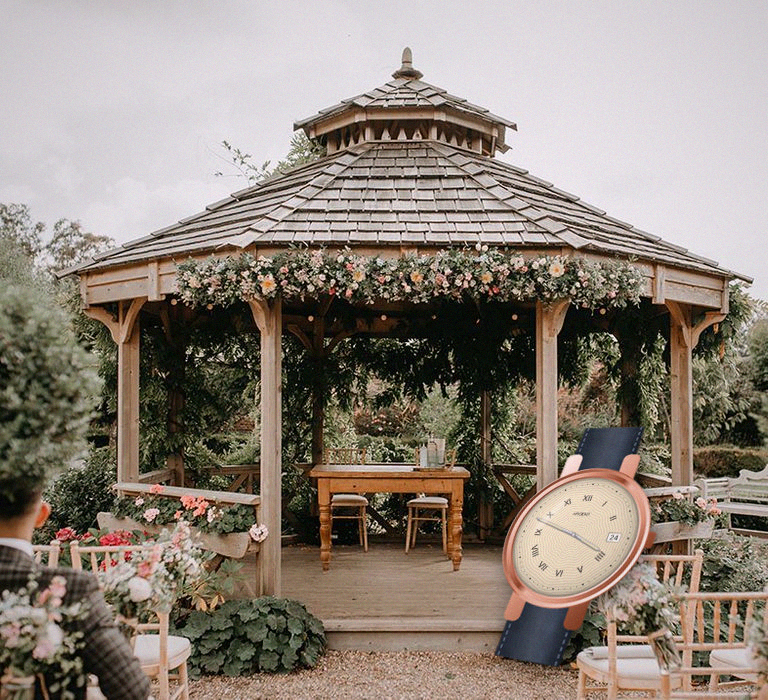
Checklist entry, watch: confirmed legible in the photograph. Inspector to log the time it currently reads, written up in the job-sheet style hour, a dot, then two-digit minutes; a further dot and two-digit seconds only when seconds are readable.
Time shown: 3.48
